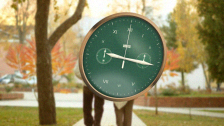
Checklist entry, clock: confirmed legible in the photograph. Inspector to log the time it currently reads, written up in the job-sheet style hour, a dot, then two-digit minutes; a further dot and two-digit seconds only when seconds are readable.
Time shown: 9.16
